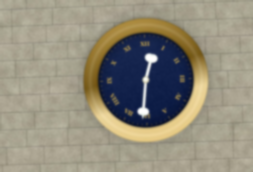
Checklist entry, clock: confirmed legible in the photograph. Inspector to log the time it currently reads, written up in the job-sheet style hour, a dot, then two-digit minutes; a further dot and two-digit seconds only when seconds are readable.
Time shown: 12.31
